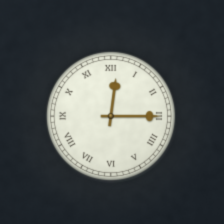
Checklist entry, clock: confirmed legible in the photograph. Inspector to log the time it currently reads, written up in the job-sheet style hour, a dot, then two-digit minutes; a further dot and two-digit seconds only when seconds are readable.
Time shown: 12.15
